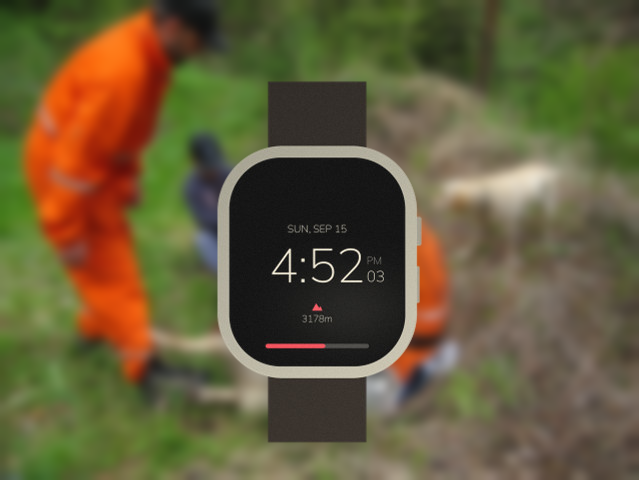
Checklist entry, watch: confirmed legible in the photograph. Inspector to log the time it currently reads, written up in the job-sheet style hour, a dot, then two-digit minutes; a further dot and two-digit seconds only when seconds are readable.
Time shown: 4.52.03
